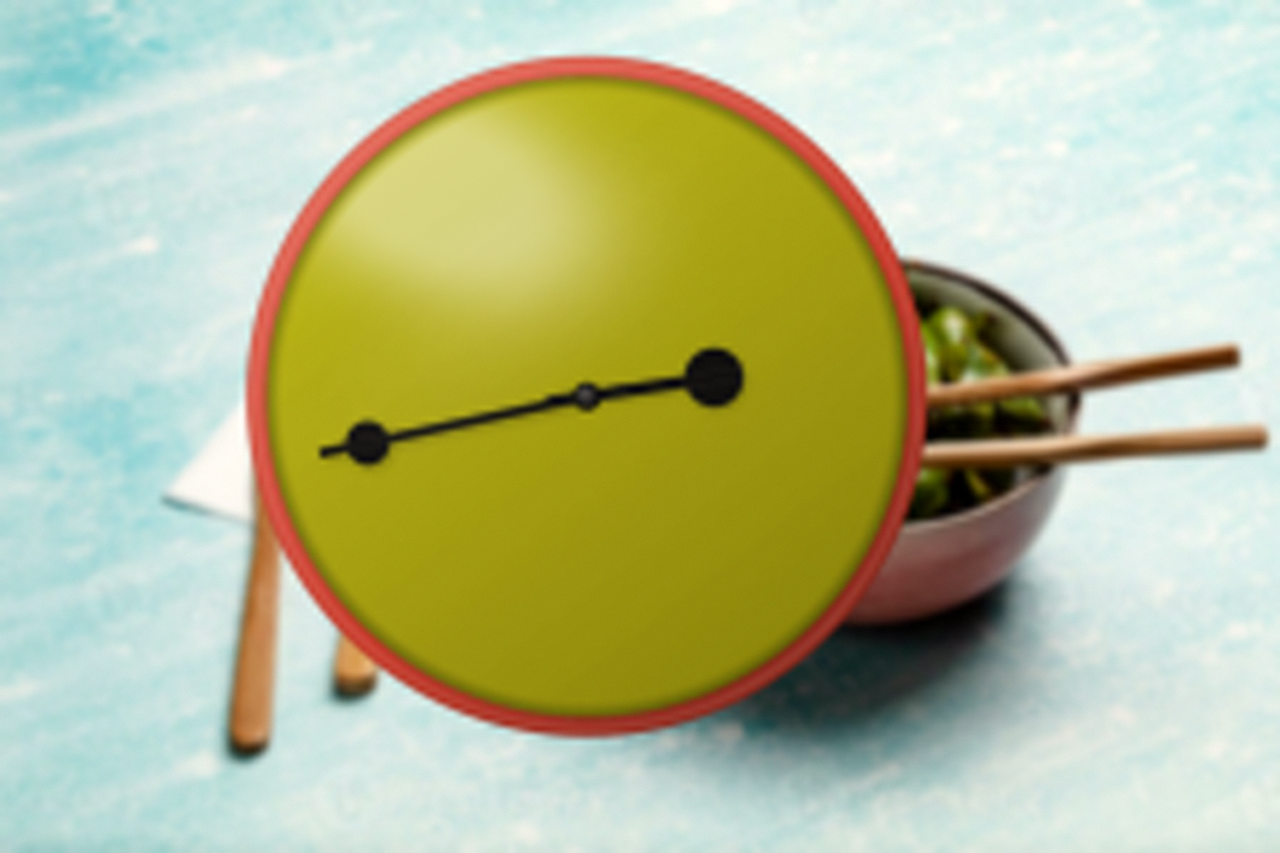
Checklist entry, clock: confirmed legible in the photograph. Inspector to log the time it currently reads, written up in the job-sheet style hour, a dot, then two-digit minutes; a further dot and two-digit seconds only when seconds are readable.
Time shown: 2.43
